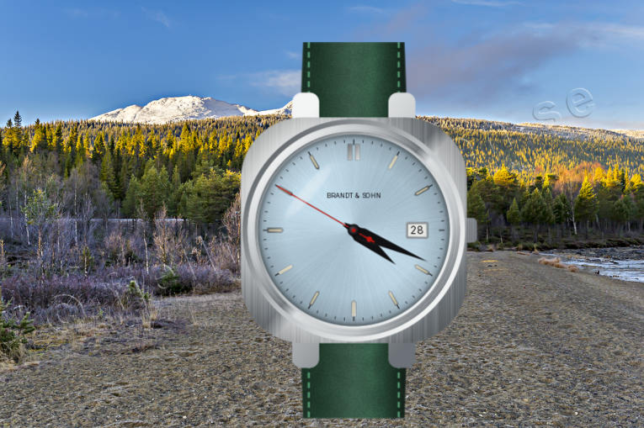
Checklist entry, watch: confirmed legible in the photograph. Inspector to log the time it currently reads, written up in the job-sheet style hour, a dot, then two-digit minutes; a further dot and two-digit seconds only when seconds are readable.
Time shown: 4.18.50
